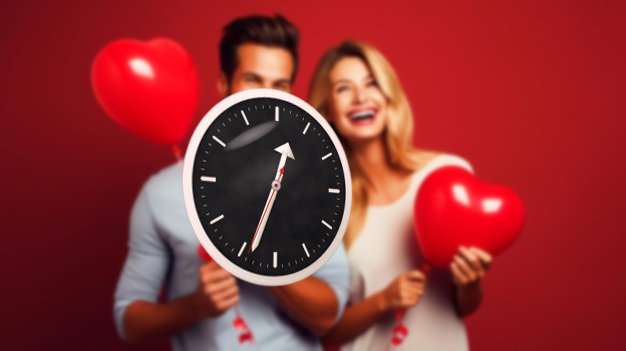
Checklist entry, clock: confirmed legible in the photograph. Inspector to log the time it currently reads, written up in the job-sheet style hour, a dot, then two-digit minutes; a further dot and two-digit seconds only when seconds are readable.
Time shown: 12.33.34
